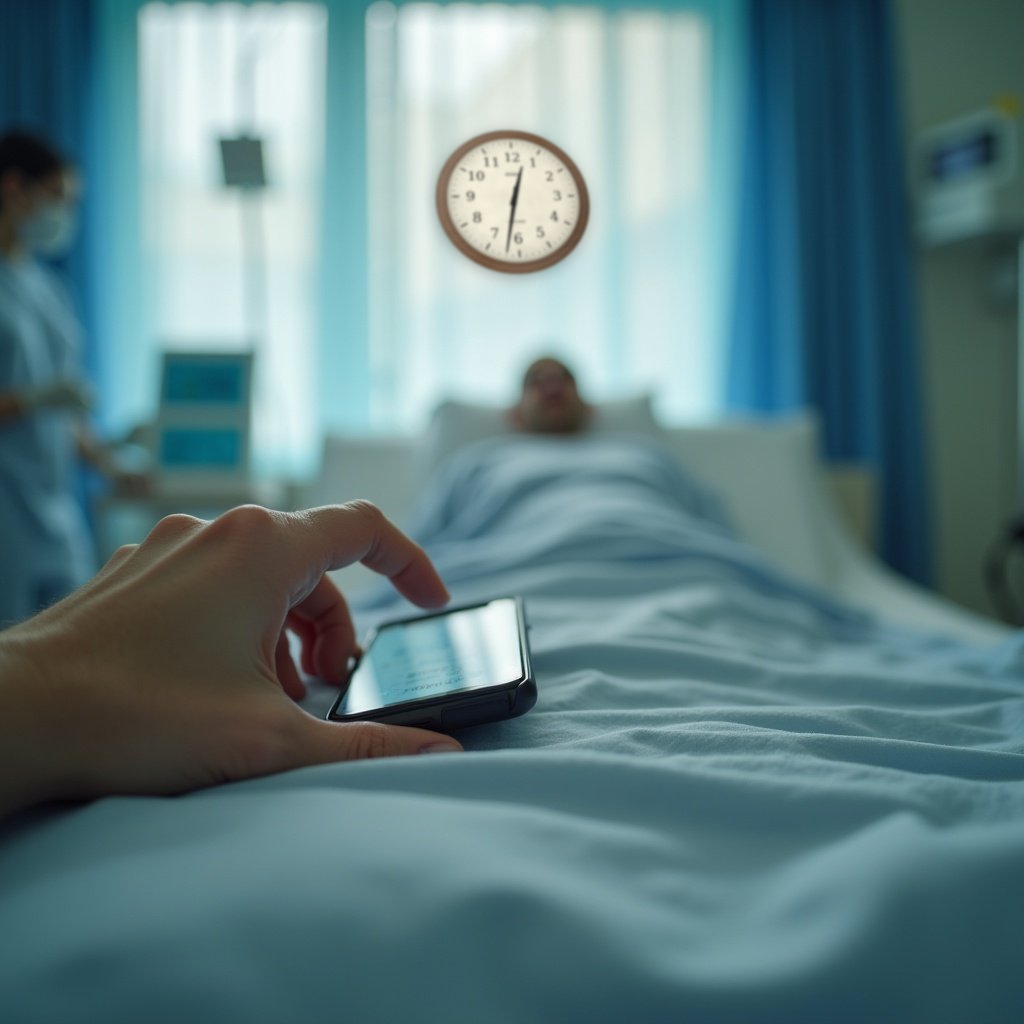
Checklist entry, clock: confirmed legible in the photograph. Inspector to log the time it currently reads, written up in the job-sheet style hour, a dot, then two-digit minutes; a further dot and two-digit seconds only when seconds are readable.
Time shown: 12.32
